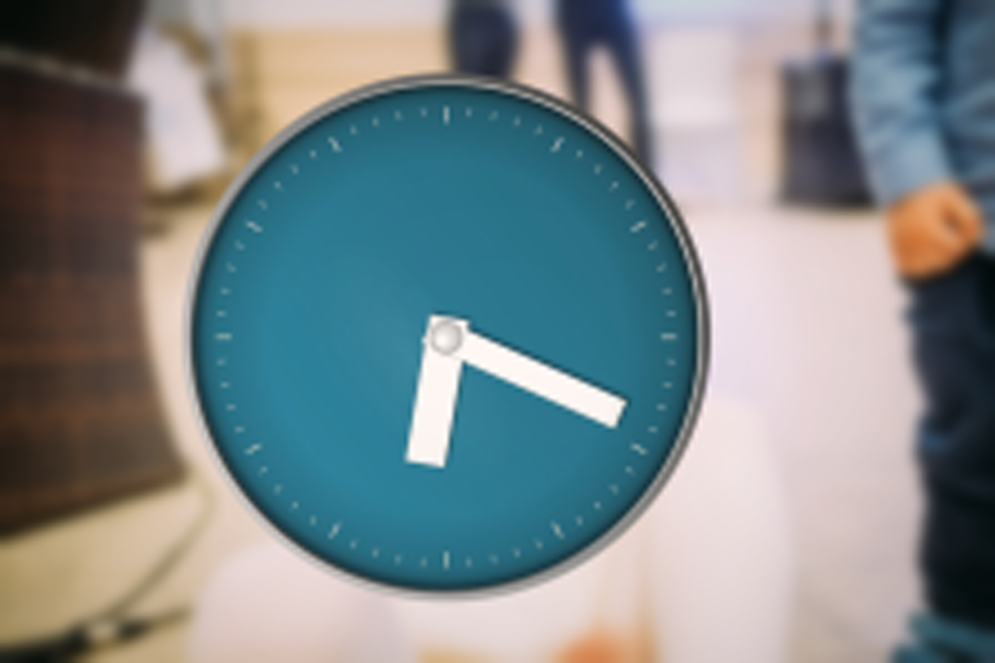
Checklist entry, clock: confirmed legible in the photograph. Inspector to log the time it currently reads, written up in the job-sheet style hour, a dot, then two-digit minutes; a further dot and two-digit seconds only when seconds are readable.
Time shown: 6.19
